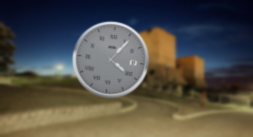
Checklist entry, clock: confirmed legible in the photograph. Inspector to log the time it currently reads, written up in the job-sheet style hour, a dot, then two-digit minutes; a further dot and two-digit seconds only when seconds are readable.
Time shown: 4.06
